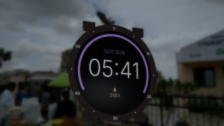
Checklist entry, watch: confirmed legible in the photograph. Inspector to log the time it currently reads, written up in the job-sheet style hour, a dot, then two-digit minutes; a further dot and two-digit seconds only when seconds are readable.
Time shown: 5.41
